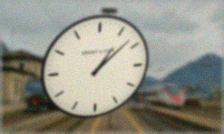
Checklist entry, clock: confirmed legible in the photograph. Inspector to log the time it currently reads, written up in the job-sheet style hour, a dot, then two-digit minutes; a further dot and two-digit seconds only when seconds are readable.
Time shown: 1.08
